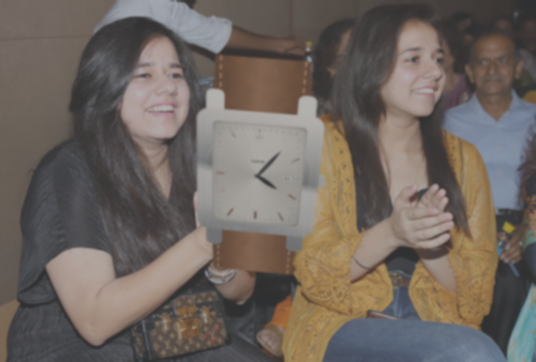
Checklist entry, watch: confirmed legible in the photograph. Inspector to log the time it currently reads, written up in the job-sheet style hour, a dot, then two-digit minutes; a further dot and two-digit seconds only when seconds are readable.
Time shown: 4.06
